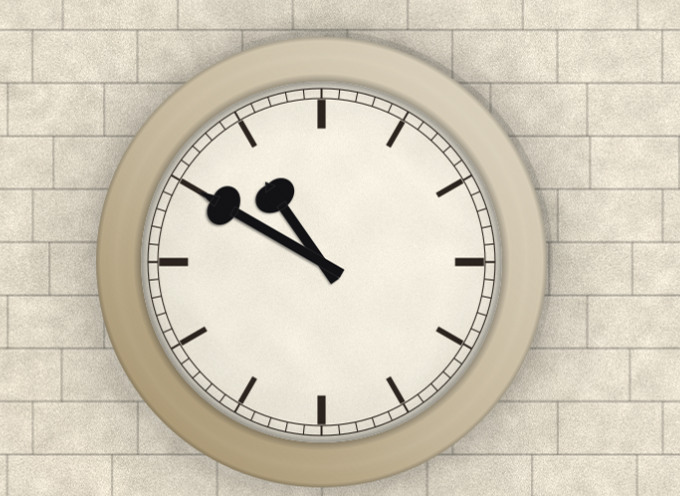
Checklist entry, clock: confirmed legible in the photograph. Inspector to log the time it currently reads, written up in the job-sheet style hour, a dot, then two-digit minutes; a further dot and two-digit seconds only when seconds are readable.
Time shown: 10.50
